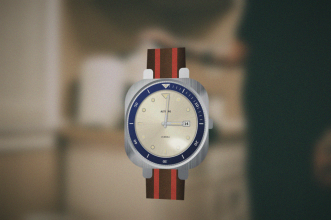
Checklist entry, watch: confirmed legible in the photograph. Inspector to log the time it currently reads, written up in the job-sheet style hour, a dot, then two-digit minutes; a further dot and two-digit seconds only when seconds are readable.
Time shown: 3.01
